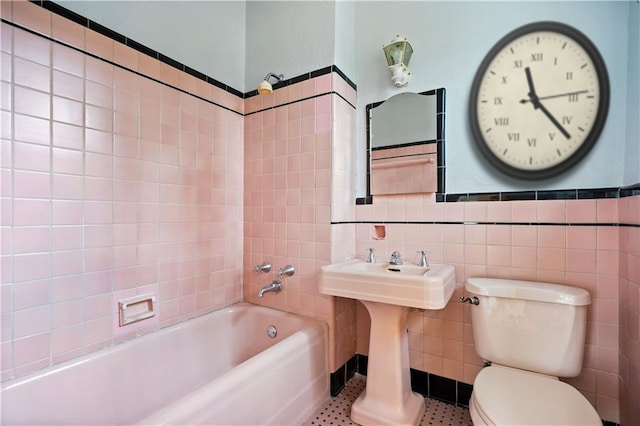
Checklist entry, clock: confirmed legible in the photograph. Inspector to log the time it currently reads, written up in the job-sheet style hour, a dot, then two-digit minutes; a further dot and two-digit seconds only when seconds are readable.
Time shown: 11.22.14
